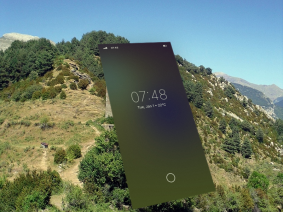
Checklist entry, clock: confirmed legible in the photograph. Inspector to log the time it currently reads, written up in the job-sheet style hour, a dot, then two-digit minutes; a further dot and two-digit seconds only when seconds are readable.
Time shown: 7.48
